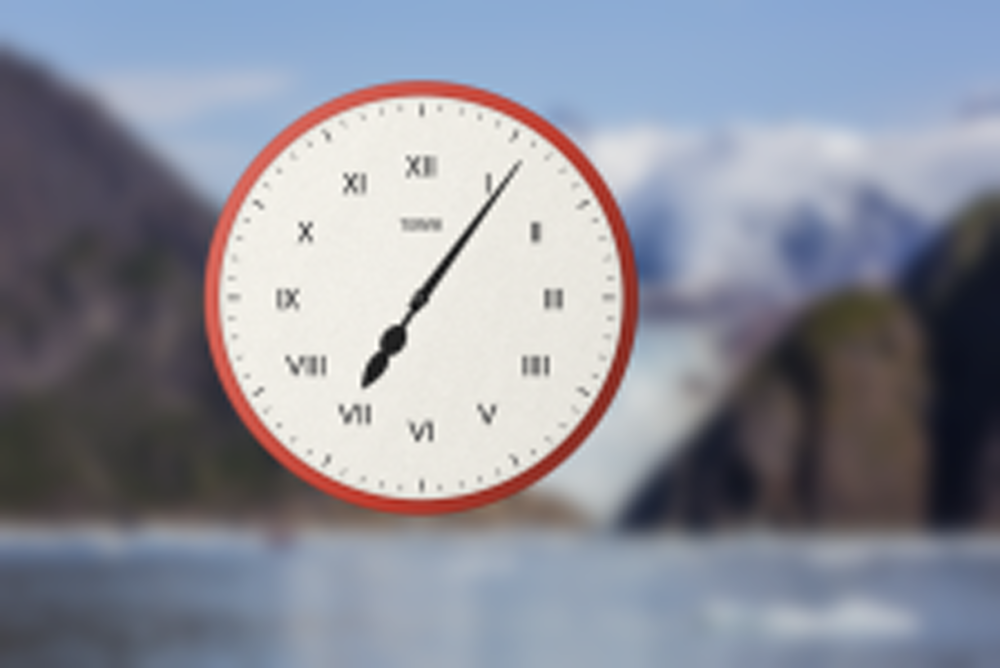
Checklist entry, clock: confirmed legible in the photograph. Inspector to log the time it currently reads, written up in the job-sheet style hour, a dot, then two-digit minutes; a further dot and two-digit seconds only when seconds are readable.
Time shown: 7.06
